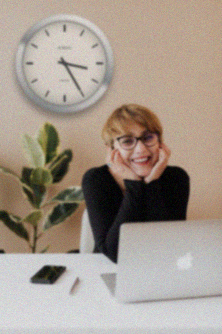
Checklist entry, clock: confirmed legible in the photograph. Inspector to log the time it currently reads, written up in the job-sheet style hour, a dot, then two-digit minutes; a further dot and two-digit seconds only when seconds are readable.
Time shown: 3.25
